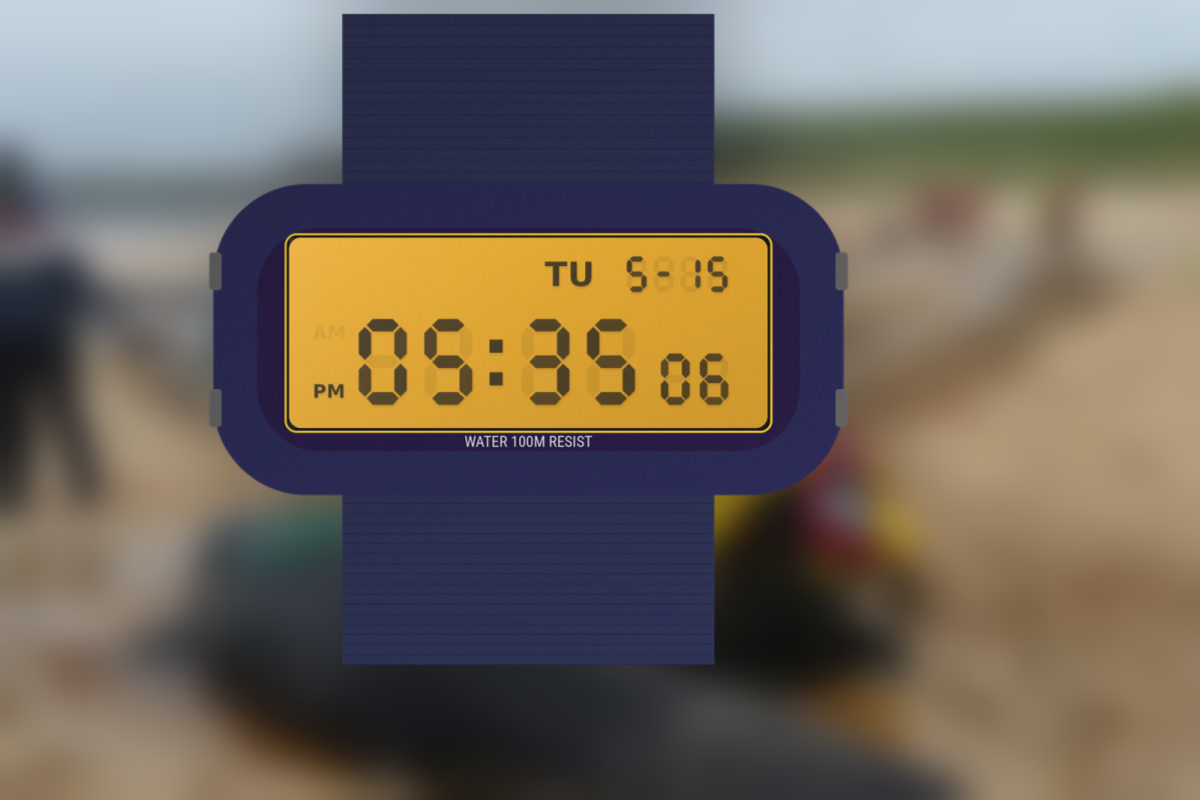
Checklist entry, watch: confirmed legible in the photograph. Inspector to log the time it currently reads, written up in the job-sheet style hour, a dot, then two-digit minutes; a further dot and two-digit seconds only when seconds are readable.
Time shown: 5.35.06
